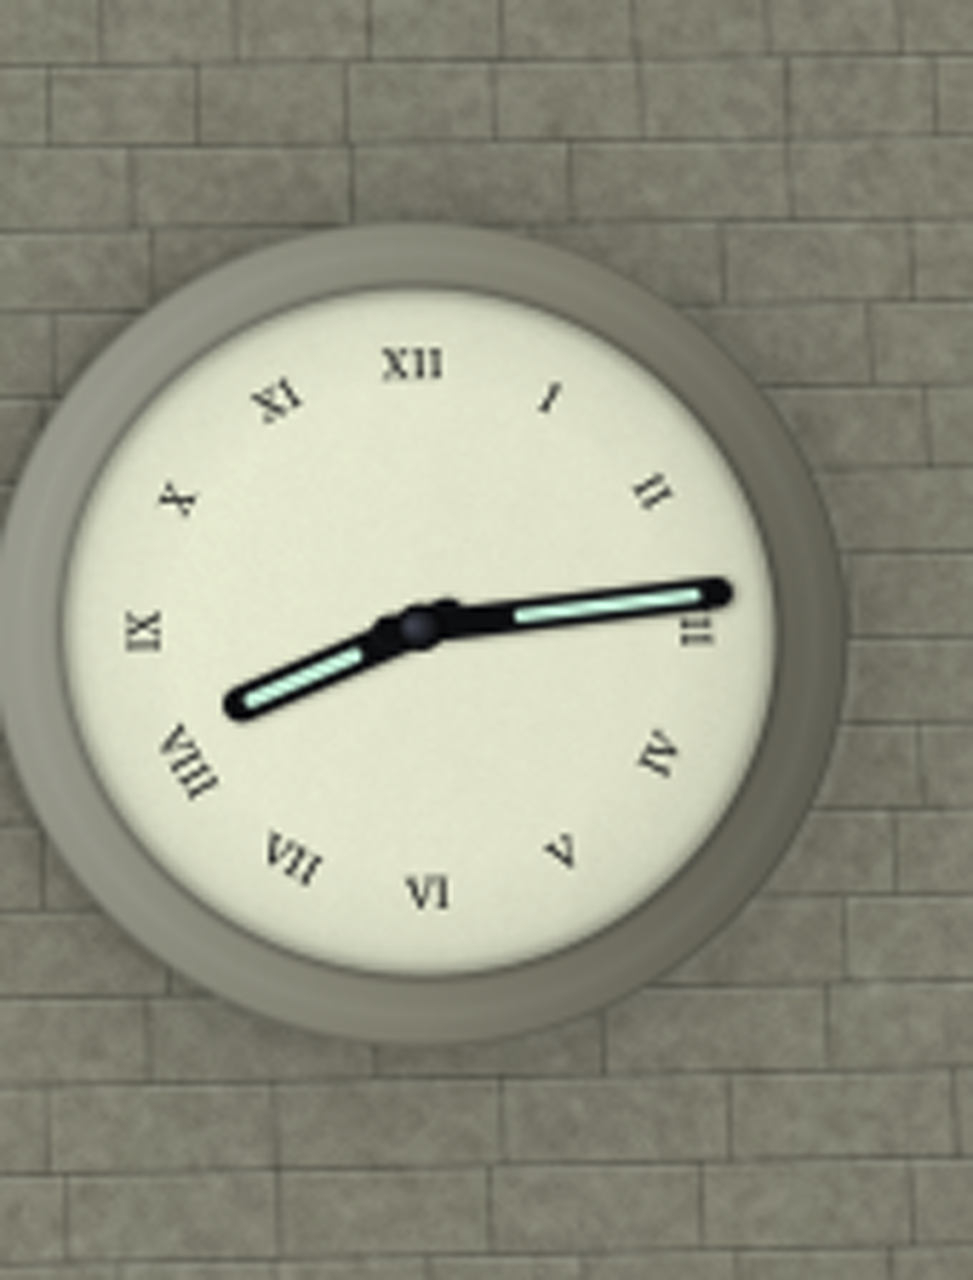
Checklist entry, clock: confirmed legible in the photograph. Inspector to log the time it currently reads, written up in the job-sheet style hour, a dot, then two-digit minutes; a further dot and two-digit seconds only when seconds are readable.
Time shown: 8.14
